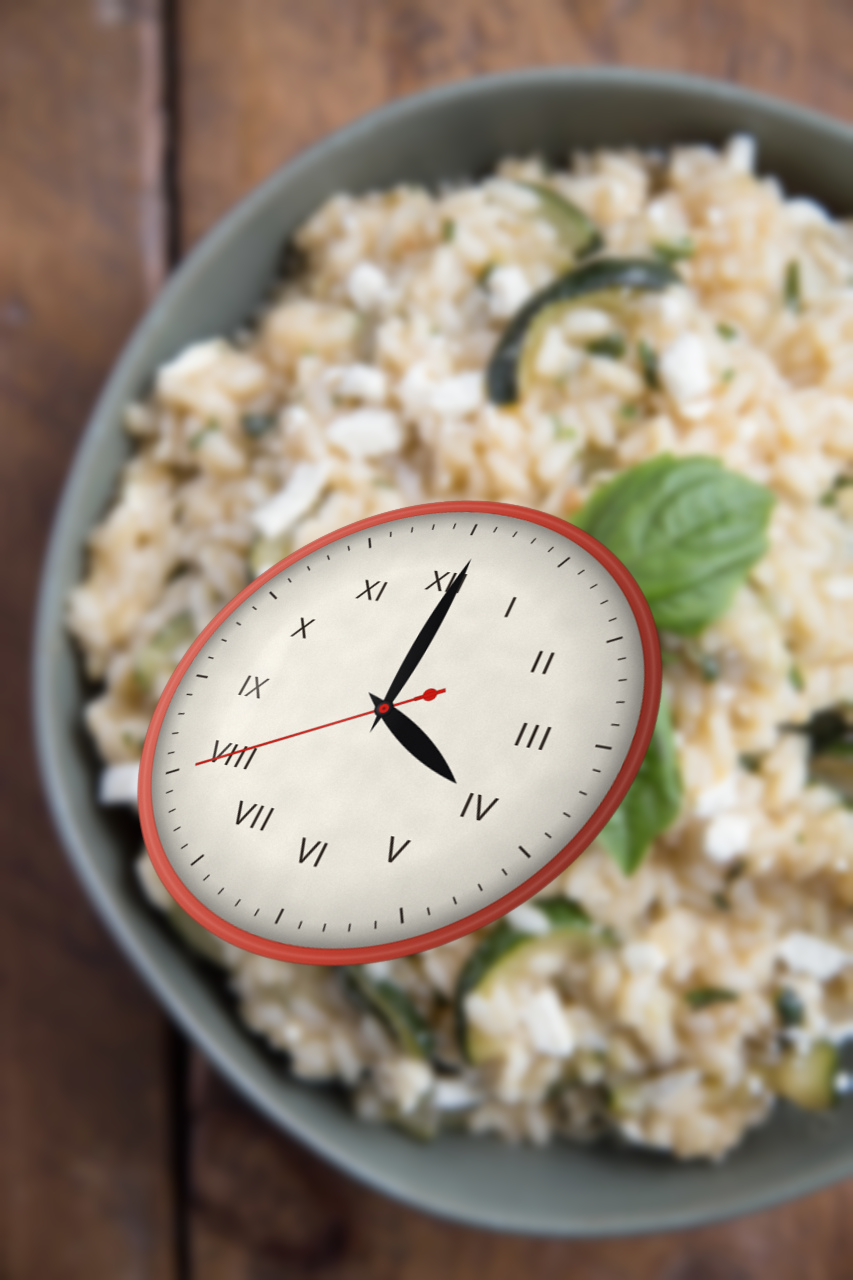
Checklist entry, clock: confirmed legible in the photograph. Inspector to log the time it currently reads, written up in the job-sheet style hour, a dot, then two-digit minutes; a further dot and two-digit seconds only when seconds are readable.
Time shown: 4.00.40
